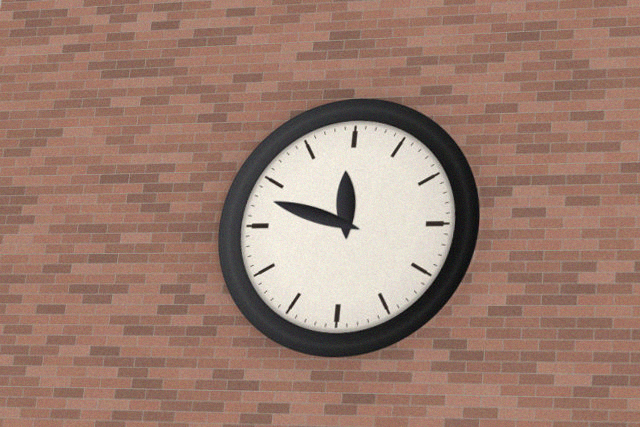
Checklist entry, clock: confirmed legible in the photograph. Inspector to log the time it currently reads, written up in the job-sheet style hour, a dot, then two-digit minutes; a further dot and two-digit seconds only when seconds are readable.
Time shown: 11.48
